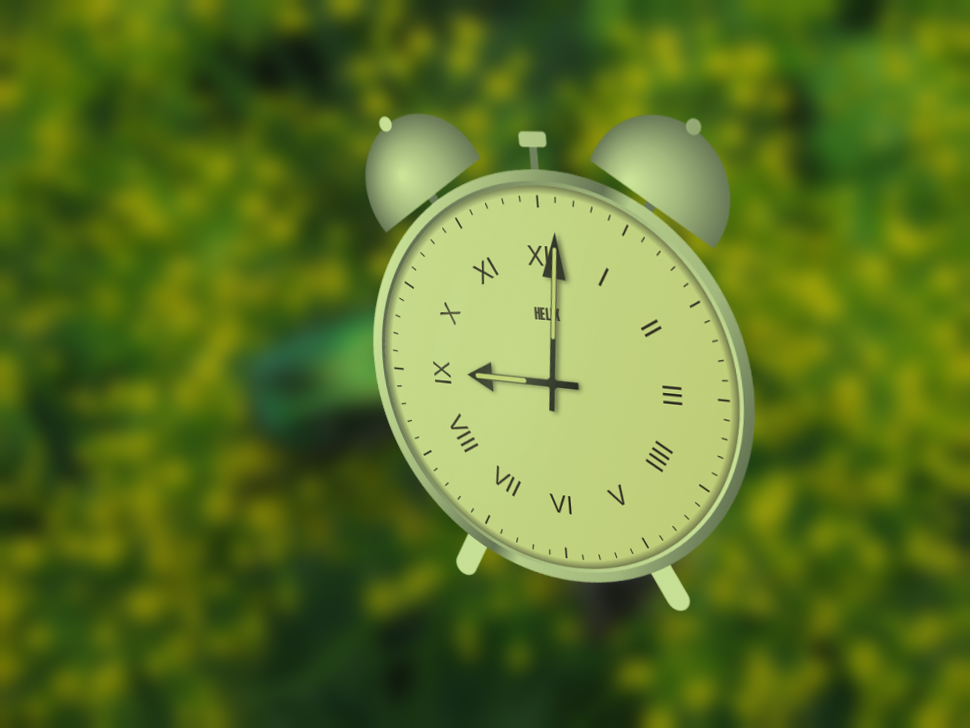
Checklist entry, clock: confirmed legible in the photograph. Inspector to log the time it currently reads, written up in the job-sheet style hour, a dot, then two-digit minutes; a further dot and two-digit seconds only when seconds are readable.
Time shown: 9.01
